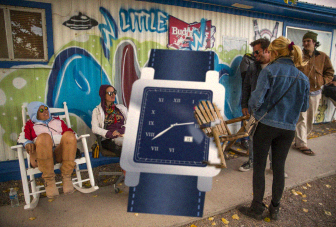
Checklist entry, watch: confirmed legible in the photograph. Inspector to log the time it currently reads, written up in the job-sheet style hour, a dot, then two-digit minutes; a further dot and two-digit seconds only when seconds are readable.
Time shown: 2.38
